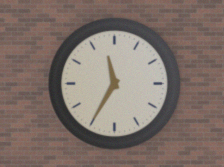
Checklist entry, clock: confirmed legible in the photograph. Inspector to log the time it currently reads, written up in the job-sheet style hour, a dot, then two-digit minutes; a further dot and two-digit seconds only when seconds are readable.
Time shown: 11.35
